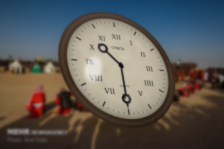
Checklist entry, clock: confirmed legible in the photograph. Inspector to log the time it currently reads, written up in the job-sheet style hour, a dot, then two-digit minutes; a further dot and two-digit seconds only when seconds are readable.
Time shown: 10.30
